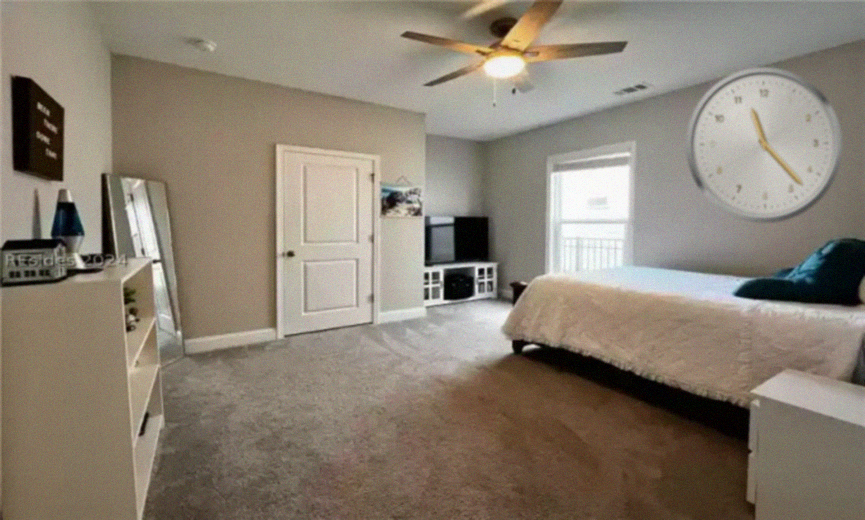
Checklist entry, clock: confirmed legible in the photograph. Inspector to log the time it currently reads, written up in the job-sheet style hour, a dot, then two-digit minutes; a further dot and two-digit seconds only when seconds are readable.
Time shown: 11.23
